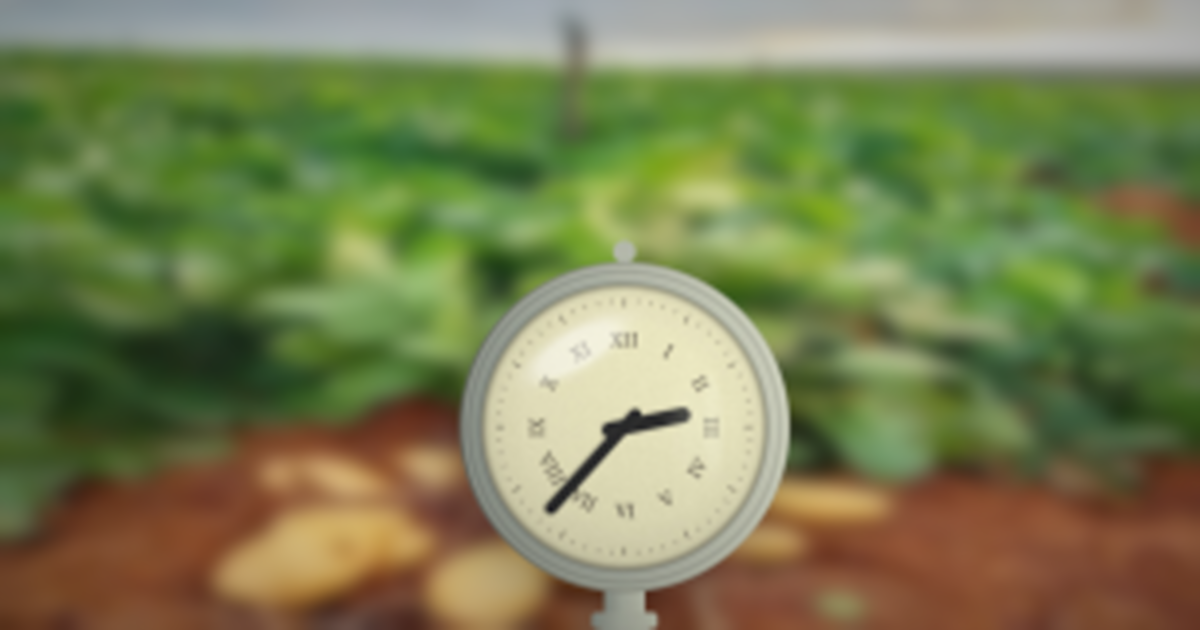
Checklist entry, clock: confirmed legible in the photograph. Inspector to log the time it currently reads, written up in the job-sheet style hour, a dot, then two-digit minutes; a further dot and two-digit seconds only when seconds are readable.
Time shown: 2.37
